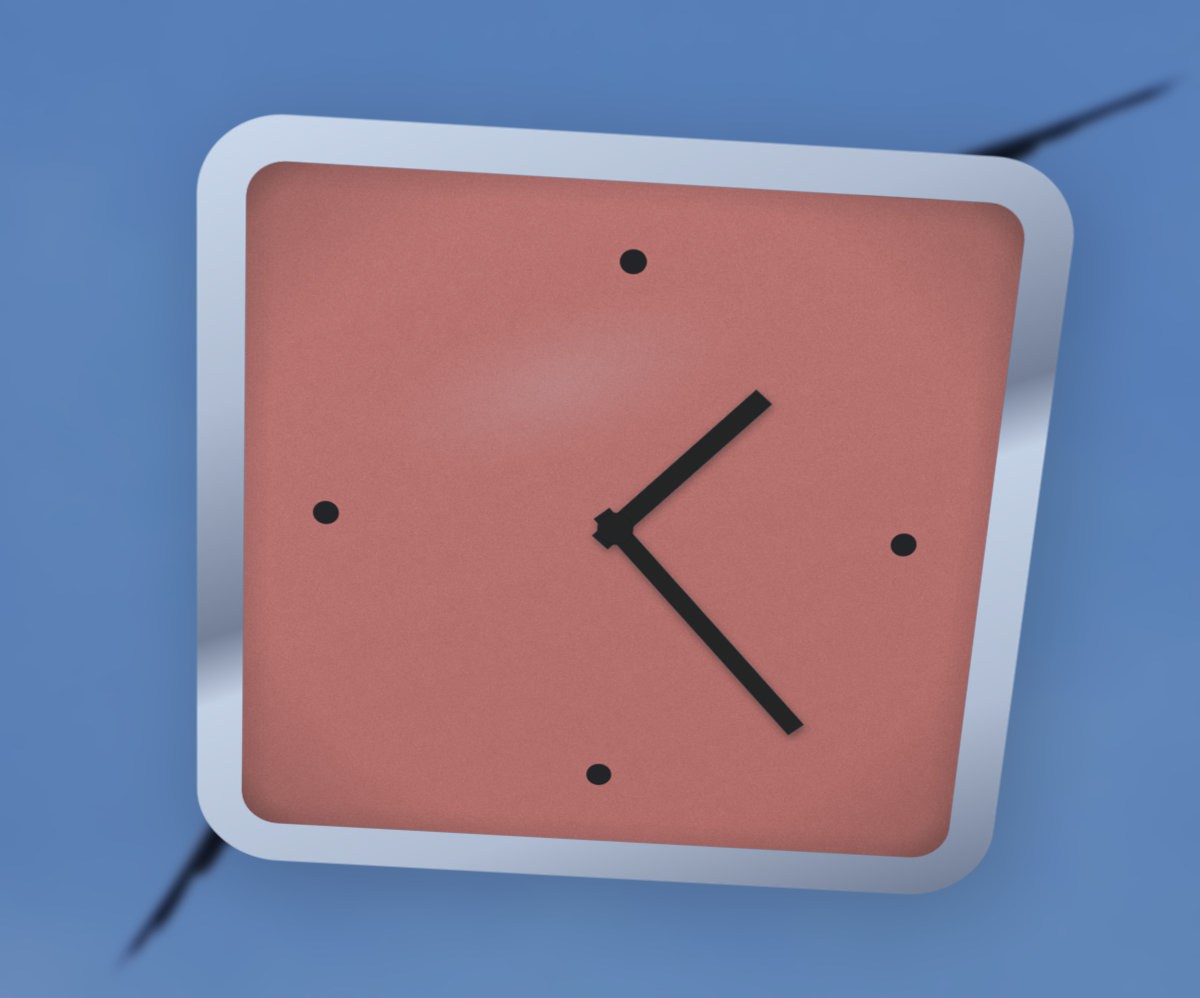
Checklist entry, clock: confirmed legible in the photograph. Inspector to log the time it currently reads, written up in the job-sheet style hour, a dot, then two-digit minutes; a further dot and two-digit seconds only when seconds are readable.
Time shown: 1.23
